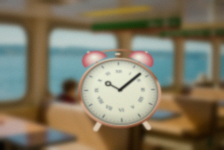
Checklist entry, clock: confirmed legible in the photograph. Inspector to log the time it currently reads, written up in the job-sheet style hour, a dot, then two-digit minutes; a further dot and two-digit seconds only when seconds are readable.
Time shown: 10.08
